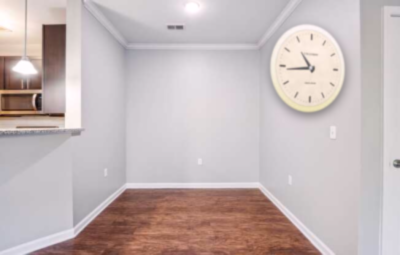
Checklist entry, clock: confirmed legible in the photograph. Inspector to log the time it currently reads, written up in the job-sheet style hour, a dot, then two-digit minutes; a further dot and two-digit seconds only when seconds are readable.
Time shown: 10.44
